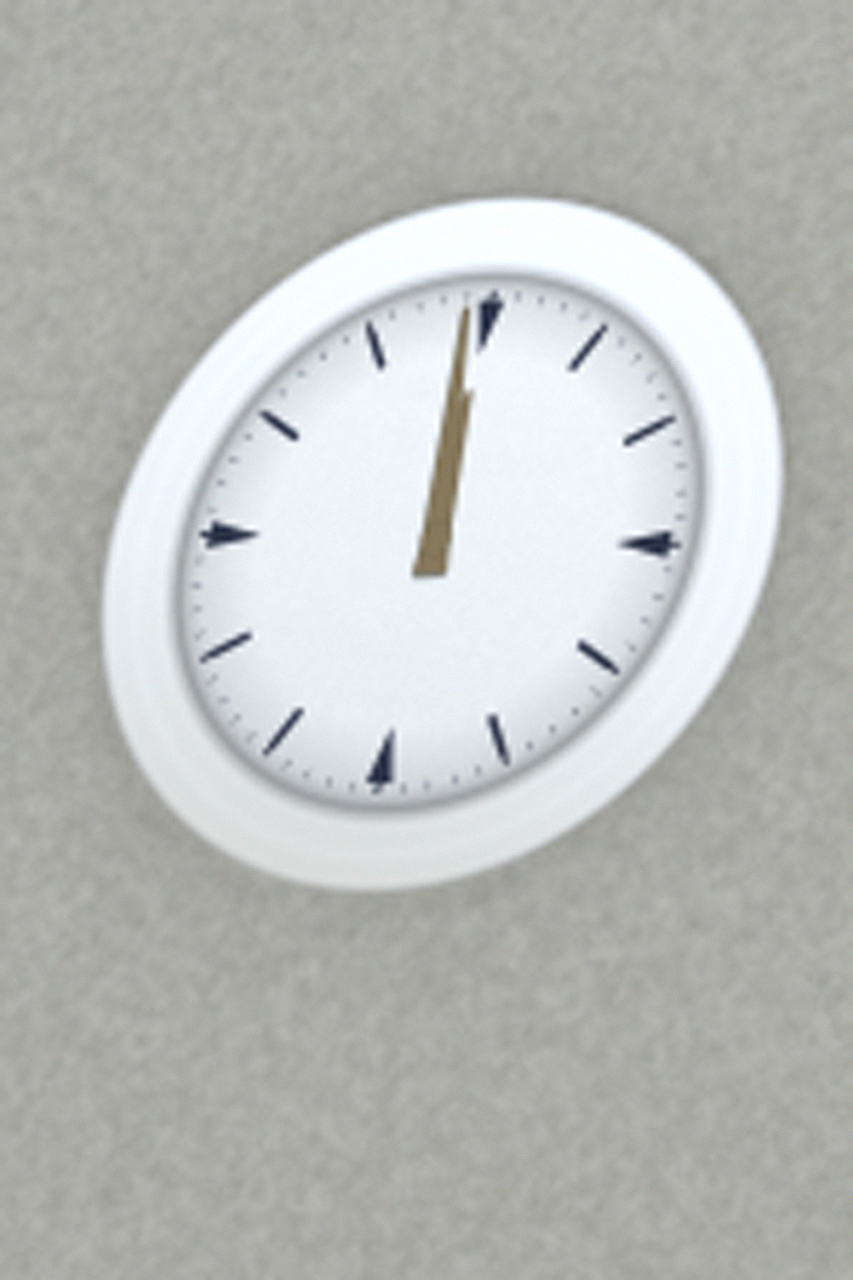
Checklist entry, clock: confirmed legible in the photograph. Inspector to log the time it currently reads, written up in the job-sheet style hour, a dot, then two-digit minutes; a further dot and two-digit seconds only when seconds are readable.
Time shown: 11.59
